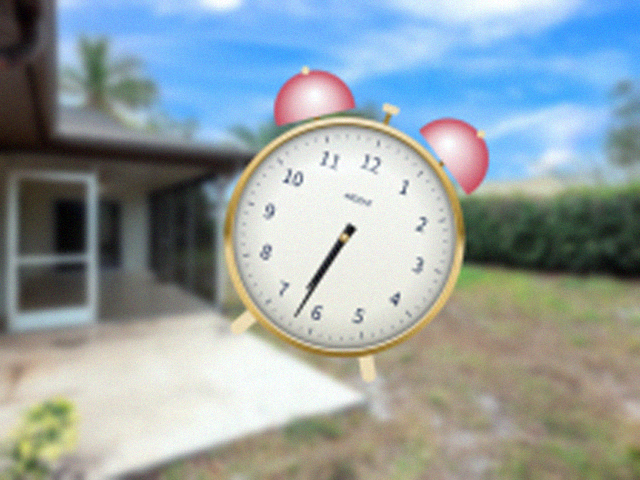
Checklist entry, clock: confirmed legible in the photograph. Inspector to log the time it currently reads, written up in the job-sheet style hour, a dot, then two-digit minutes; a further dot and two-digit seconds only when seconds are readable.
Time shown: 6.32
